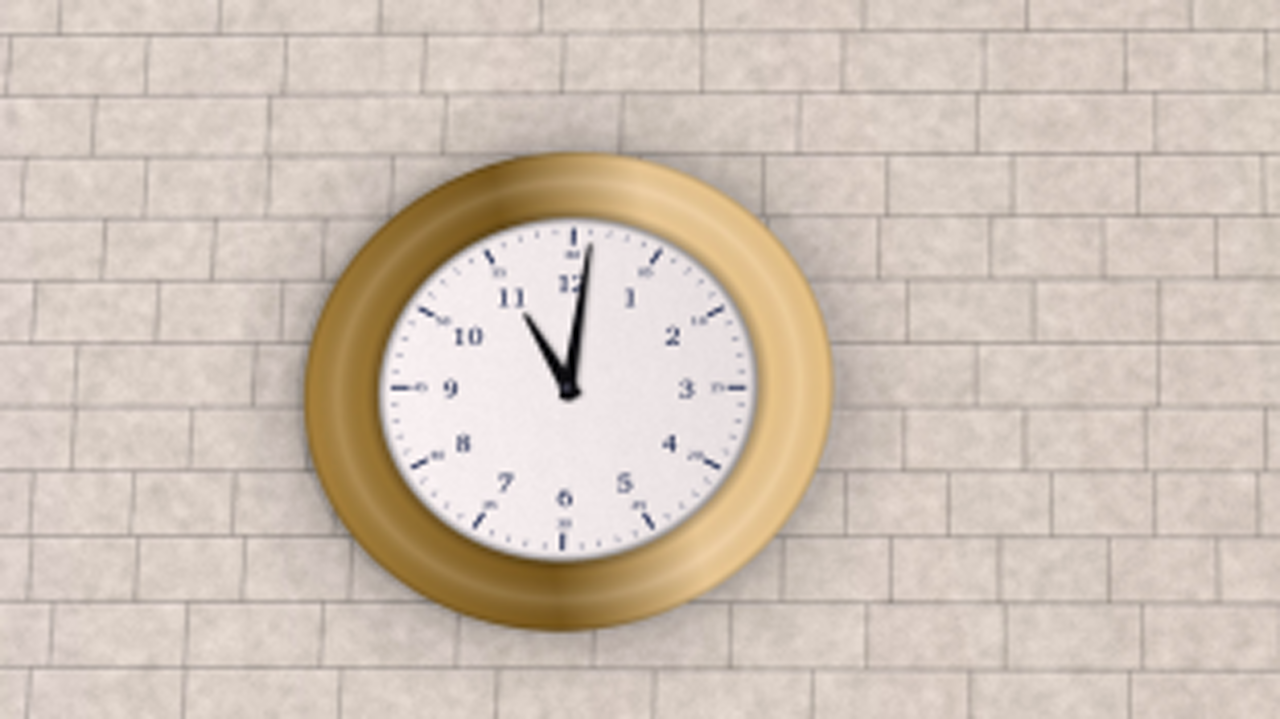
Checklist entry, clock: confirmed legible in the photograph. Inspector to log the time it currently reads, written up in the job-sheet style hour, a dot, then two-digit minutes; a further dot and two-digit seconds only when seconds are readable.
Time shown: 11.01
